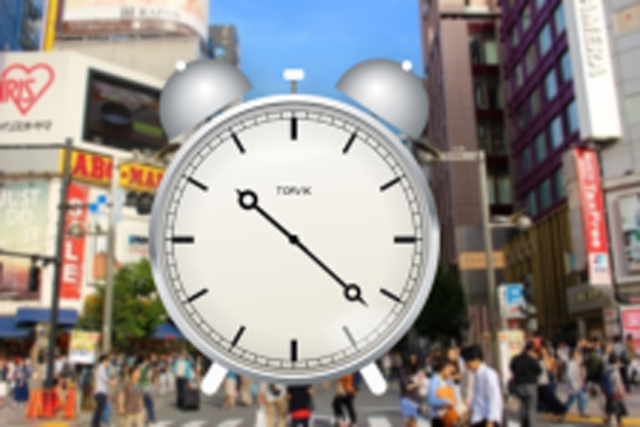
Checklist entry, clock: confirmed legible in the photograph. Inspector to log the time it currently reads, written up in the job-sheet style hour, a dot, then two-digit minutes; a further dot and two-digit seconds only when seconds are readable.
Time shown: 10.22
